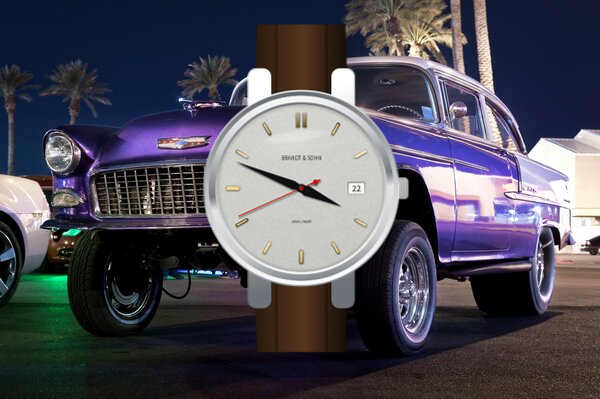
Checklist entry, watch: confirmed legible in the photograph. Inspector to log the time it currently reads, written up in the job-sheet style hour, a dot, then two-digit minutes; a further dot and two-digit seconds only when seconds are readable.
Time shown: 3.48.41
